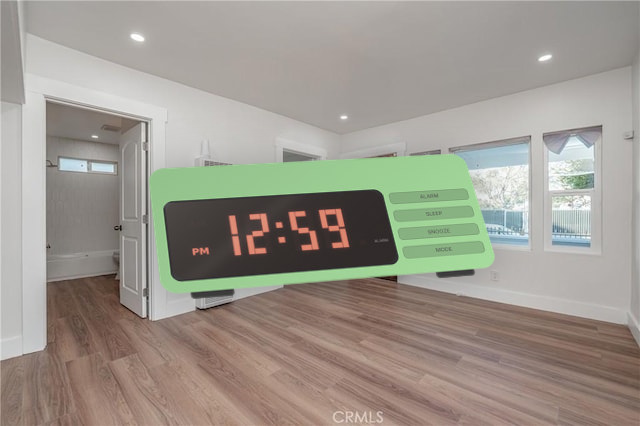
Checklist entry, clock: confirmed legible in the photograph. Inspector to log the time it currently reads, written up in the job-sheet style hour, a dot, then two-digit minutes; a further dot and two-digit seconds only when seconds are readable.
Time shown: 12.59
